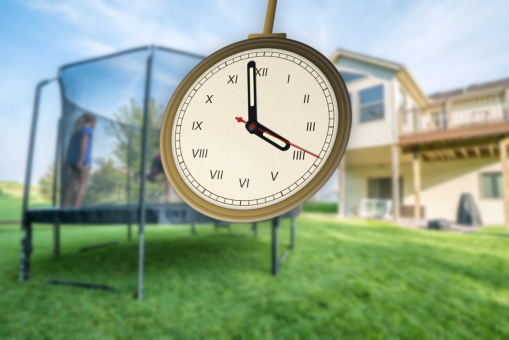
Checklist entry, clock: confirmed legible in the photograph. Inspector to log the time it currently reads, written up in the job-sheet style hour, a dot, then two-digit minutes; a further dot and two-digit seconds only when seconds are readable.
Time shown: 3.58.19
